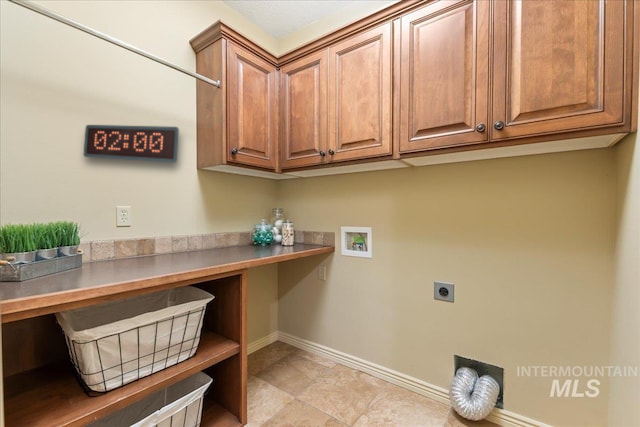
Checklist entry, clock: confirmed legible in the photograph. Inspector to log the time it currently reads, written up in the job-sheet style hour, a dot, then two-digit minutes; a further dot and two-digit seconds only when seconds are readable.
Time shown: 2.00
